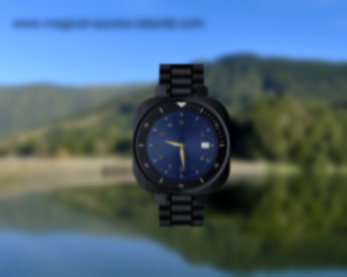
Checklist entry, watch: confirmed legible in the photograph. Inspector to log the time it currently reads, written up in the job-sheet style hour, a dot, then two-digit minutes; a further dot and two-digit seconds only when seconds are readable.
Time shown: 9.29
